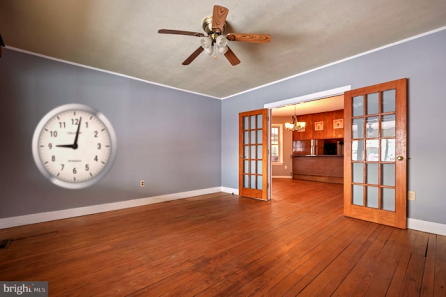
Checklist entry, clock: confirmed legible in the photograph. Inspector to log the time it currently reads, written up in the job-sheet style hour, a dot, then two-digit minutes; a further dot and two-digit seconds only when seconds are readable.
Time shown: 9.02
